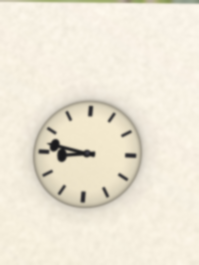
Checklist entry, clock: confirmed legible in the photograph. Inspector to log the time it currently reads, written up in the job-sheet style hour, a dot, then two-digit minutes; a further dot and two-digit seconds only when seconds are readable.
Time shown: 8.47
